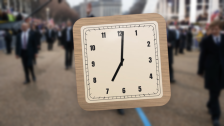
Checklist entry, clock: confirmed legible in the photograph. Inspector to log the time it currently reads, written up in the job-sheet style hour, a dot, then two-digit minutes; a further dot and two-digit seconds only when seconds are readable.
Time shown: 7.01
